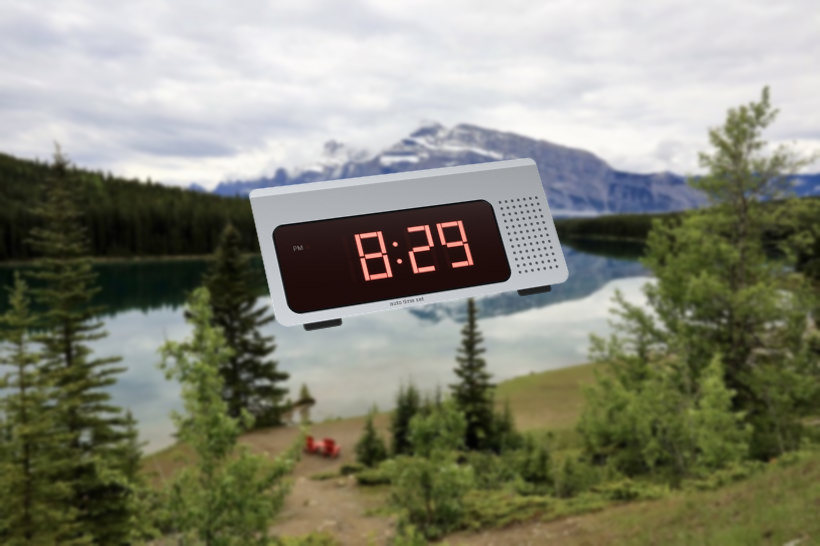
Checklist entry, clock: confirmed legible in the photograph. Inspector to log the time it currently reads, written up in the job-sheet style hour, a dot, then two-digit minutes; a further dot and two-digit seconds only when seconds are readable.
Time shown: 8.29
